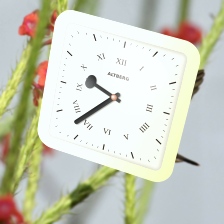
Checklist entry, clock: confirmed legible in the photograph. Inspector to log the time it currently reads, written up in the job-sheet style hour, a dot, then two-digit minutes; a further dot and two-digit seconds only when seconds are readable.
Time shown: 9.37
